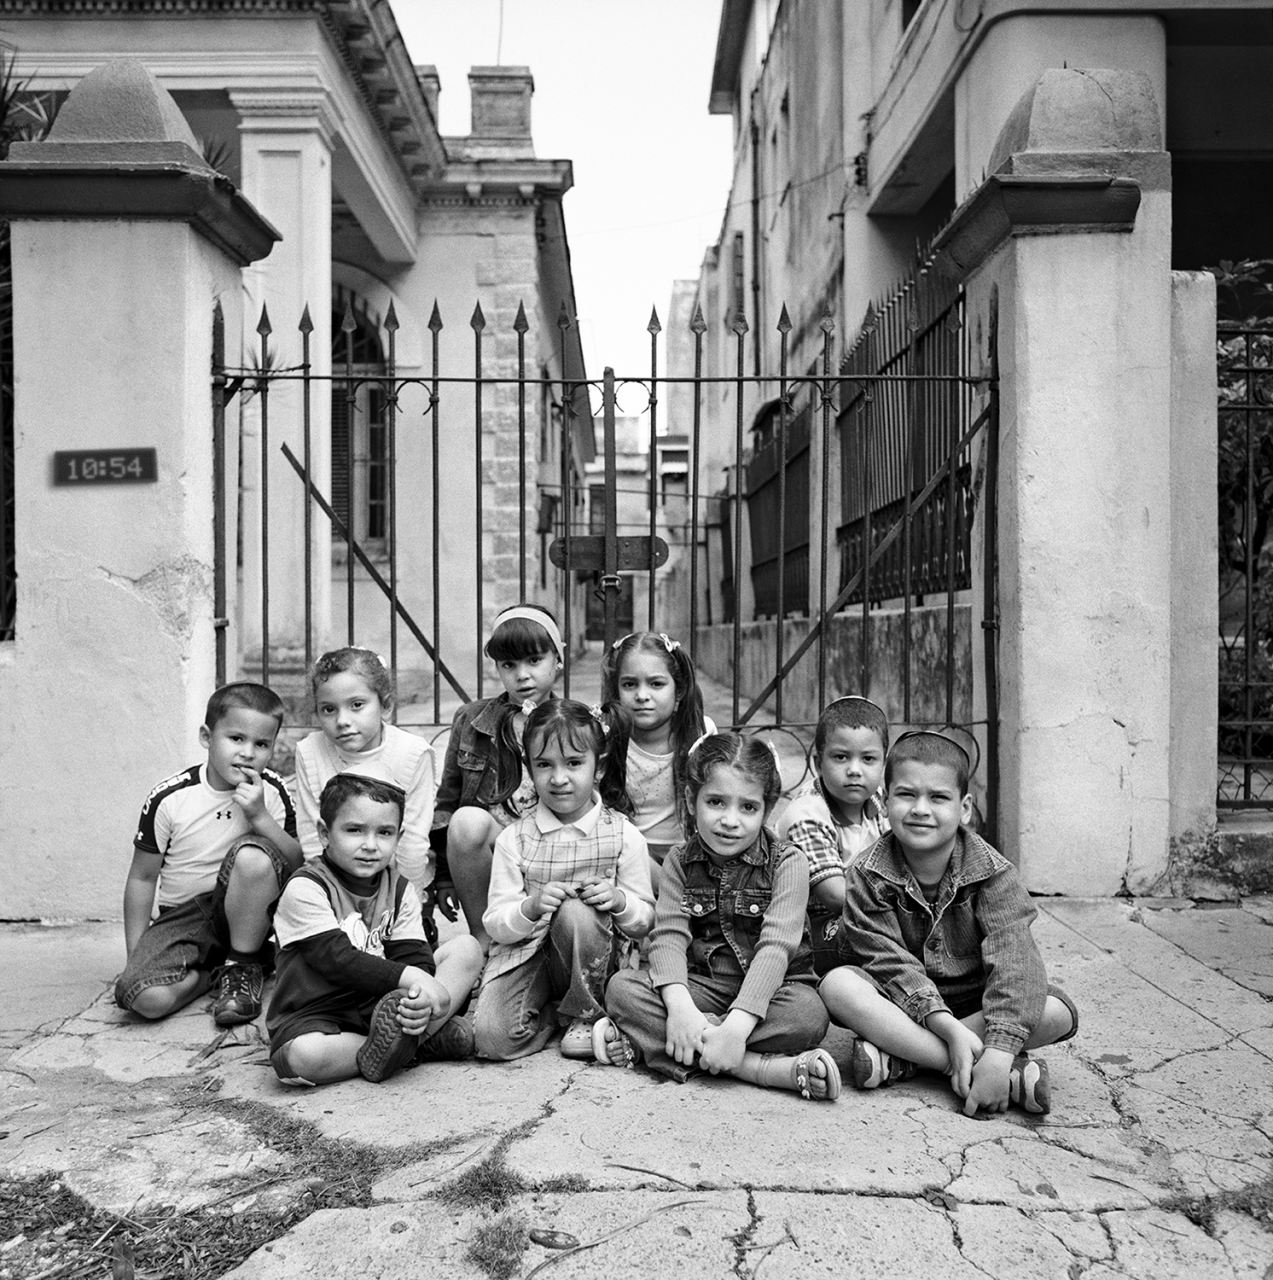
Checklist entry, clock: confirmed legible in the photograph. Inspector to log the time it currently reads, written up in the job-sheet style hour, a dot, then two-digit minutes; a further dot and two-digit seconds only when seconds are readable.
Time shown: 10.54
